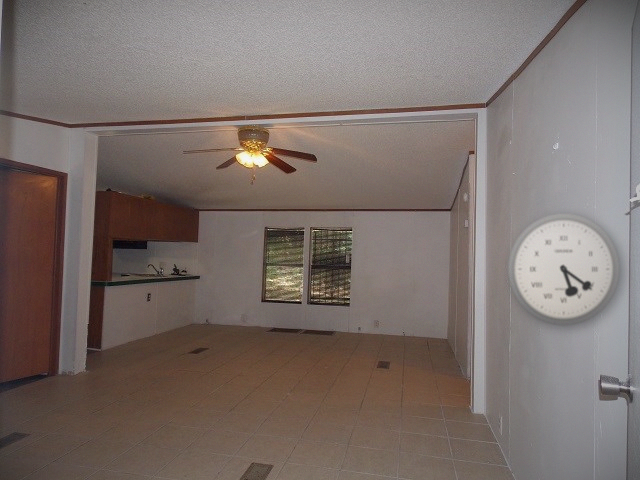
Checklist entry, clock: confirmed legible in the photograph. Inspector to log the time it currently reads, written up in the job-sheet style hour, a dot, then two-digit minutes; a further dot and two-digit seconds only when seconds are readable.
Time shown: 5.21
